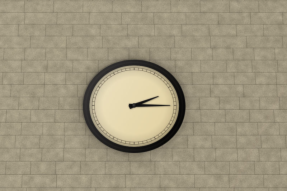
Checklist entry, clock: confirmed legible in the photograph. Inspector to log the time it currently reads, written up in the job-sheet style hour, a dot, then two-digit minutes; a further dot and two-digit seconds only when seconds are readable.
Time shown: 2.15
